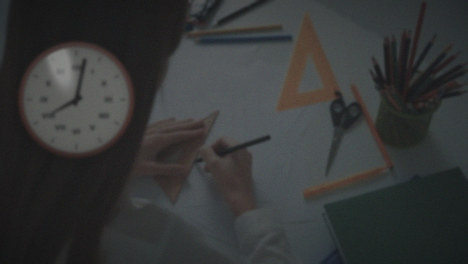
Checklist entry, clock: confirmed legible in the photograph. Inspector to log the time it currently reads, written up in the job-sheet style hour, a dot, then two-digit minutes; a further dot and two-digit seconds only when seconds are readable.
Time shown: 8.02
